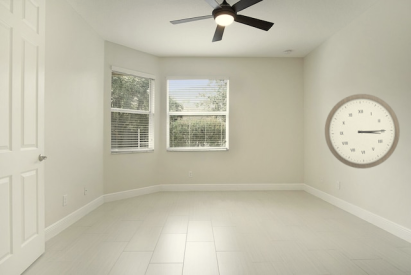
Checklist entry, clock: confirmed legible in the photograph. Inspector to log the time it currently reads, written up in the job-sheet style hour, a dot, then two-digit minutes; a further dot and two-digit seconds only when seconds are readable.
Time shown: 3.15
